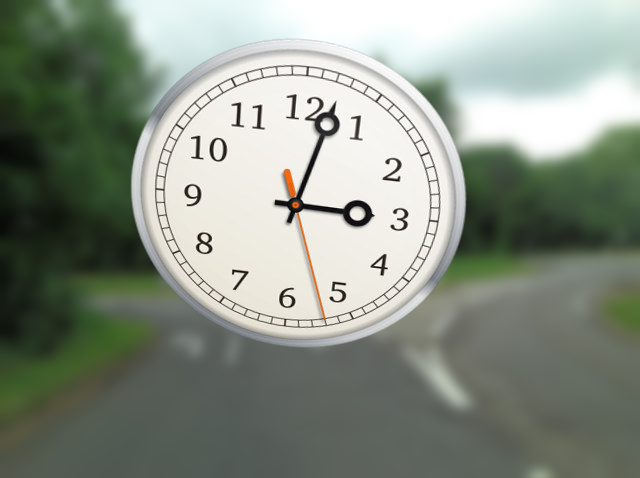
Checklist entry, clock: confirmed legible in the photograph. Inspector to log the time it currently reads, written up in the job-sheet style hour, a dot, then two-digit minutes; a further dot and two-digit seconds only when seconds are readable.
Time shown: 3.02.27
